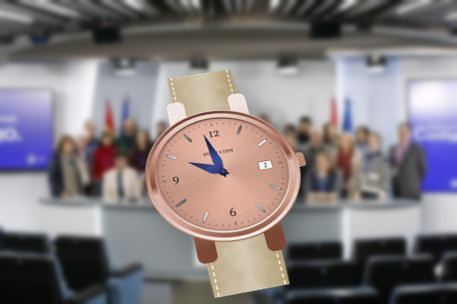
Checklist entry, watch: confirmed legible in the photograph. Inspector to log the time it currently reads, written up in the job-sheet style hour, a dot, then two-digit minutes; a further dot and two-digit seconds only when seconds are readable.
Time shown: 9.58
